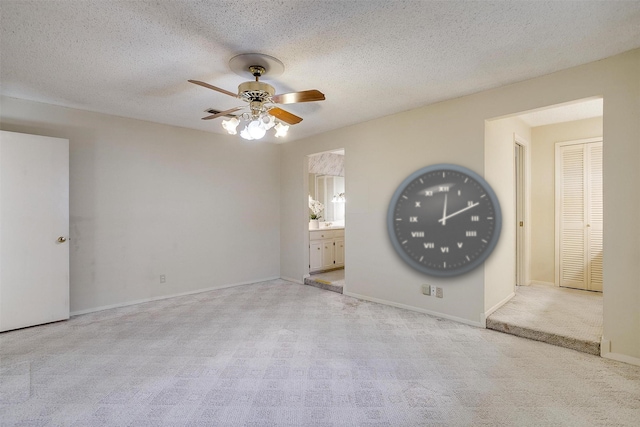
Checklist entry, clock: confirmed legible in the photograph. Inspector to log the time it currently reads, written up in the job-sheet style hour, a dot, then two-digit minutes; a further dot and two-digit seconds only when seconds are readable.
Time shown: 12.11
